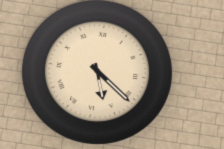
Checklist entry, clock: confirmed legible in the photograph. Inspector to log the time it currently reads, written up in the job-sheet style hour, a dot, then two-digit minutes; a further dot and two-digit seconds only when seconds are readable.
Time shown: 5.21
